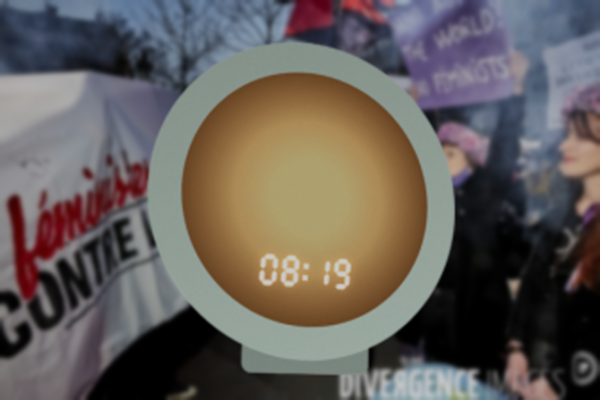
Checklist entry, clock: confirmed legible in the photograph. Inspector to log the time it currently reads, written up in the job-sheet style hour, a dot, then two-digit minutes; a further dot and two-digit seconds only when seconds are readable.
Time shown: 8.19
